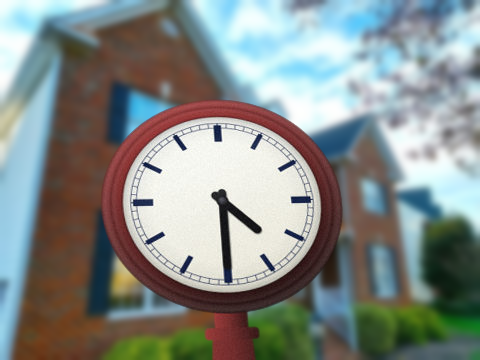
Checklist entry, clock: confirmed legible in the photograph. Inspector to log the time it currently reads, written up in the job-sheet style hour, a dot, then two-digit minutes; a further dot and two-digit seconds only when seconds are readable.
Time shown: 4.30
